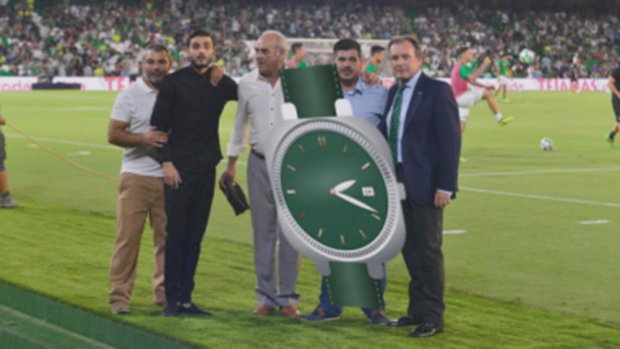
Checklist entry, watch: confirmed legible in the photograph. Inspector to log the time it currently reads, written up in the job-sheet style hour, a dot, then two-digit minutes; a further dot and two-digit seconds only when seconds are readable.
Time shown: 2.19
